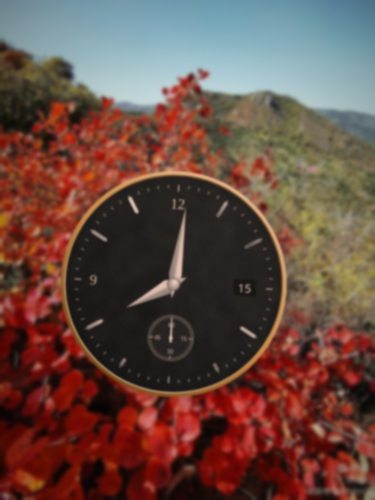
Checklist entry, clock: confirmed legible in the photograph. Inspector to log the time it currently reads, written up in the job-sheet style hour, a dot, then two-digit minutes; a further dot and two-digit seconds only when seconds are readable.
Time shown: 8.01
